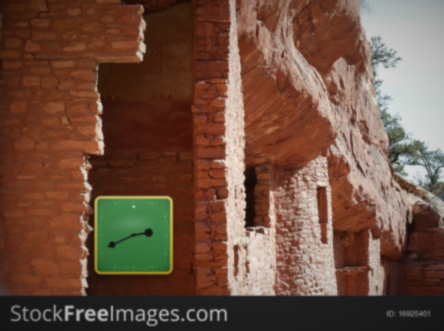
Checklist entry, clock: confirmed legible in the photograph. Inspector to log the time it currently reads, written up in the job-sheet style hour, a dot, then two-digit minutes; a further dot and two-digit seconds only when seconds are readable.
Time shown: 2.41
